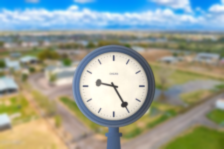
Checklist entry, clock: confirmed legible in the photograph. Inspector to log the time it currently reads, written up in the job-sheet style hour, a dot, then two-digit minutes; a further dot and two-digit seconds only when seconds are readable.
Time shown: 9.25
